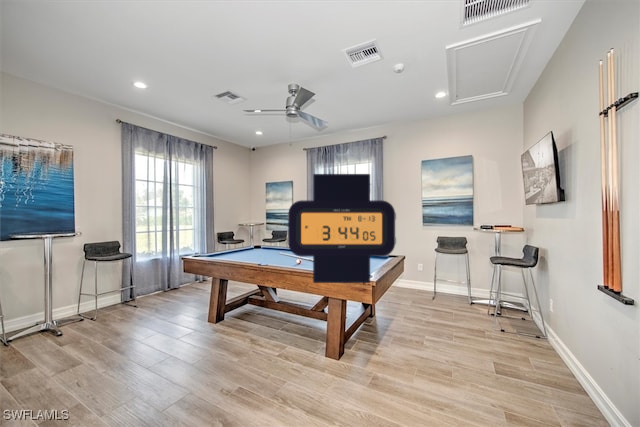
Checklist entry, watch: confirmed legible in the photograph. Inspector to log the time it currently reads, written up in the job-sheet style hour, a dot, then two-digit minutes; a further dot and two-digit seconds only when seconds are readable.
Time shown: 3.44.05
